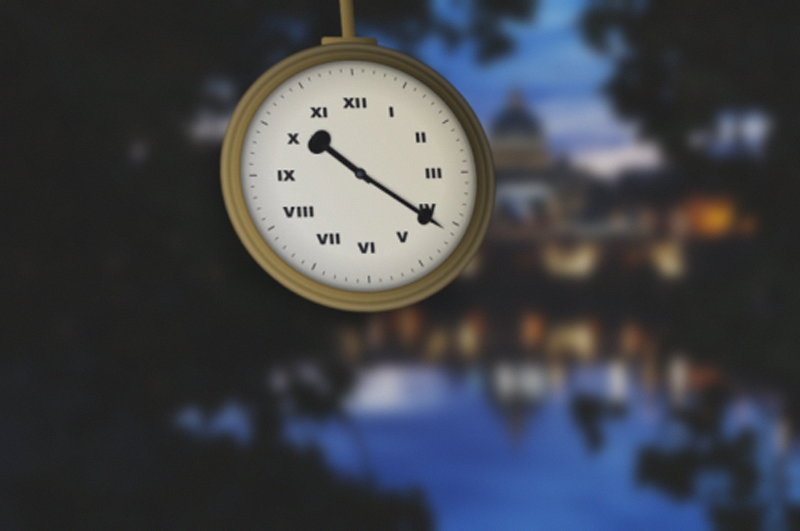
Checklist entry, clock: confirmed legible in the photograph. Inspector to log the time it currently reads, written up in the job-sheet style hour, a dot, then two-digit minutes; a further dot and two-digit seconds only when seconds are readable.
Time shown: 10.21
